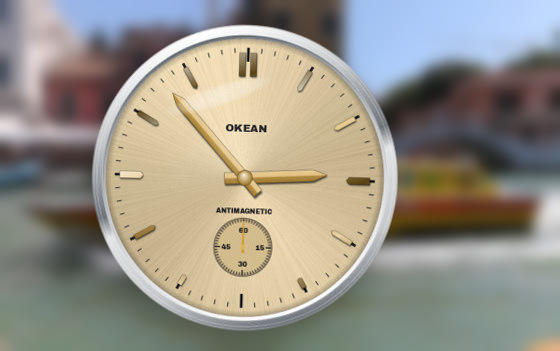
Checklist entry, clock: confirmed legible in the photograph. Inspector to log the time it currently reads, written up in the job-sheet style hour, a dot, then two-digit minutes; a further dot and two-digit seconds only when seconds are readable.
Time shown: 2.53
